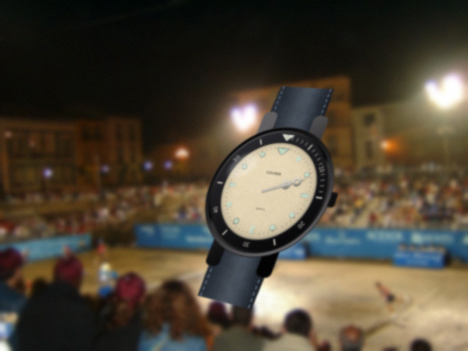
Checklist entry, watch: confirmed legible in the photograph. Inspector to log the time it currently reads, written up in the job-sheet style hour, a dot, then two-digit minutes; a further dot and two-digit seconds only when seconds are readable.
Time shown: 2.11
